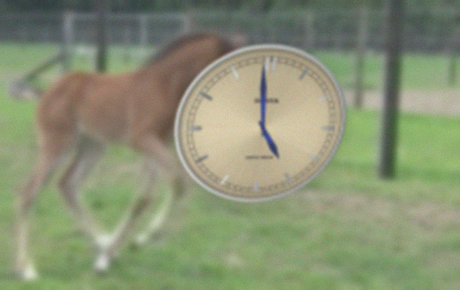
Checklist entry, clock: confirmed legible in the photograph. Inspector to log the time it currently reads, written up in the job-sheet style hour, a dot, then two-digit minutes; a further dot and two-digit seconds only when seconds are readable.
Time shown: 4.59
